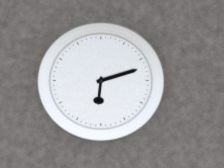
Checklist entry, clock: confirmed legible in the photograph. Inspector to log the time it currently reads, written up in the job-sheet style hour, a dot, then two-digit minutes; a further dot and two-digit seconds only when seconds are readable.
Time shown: 6.12
